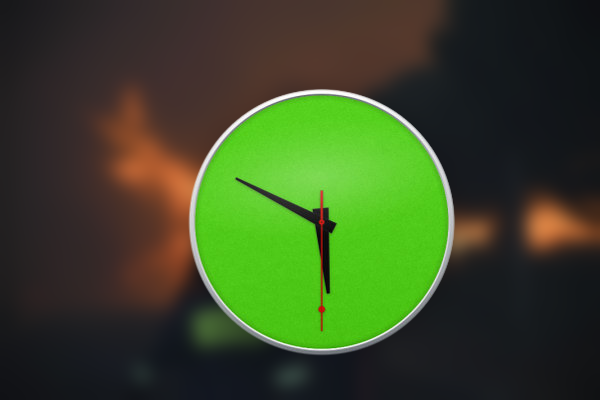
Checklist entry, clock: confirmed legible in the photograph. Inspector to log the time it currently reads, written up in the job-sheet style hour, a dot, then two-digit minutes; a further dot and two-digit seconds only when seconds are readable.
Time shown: 5.49.30
